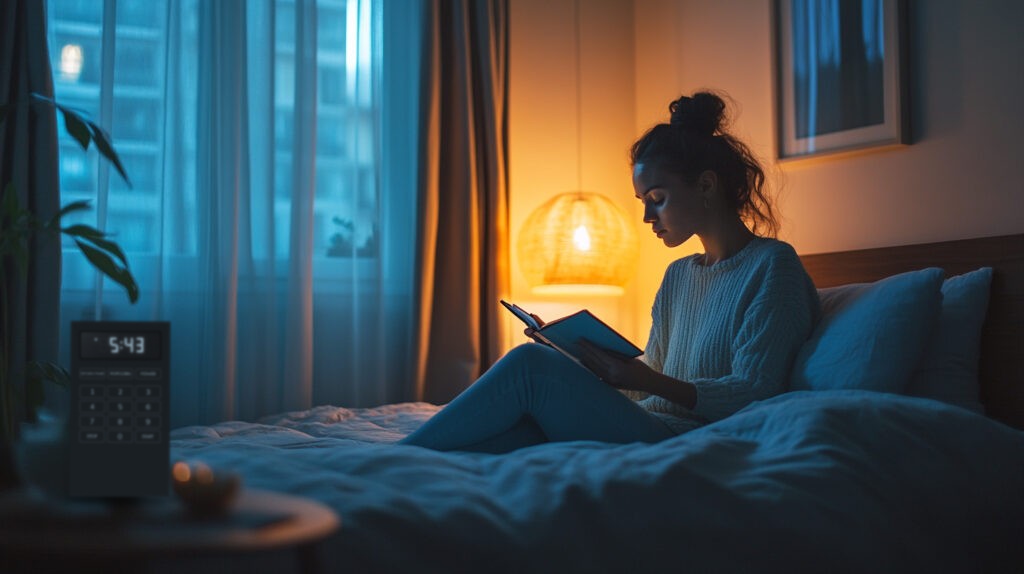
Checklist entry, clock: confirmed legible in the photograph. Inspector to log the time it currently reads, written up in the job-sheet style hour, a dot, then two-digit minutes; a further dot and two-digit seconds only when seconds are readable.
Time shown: 5.43
